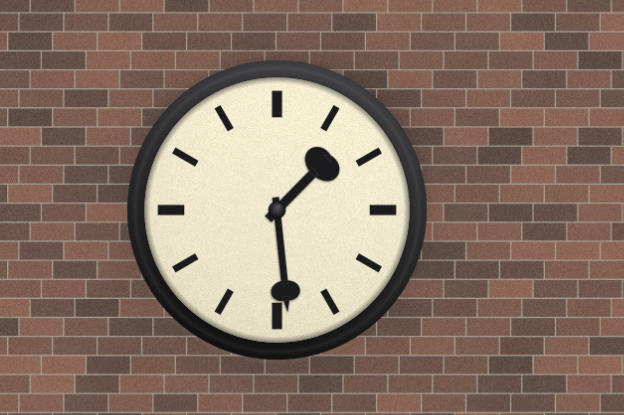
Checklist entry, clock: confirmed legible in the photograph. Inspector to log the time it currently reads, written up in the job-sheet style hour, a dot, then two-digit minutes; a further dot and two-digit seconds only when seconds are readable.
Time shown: 1.29
